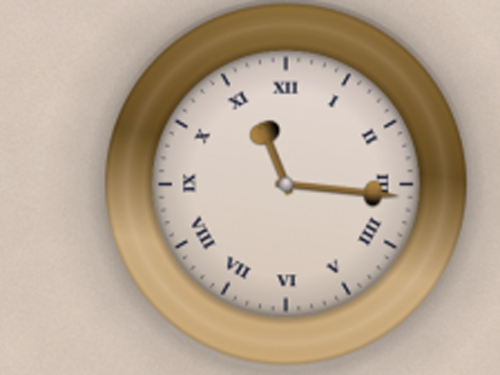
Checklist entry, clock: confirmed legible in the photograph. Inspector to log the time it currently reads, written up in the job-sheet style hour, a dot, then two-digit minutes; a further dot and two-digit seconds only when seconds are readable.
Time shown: 11.16
